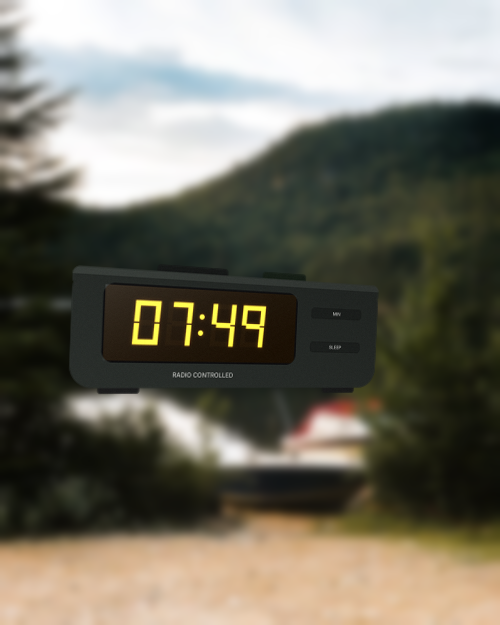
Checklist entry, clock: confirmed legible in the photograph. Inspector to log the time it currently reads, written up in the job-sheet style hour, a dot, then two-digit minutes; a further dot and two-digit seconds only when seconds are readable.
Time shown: 7.49
